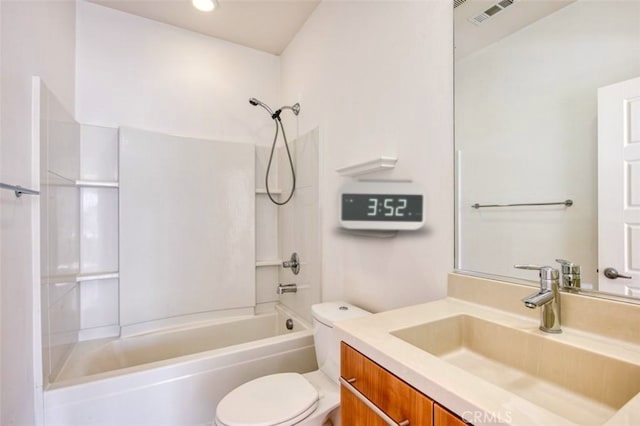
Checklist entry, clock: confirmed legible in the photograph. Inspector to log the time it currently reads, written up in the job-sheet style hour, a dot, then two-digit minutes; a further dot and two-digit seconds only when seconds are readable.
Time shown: 3.52
